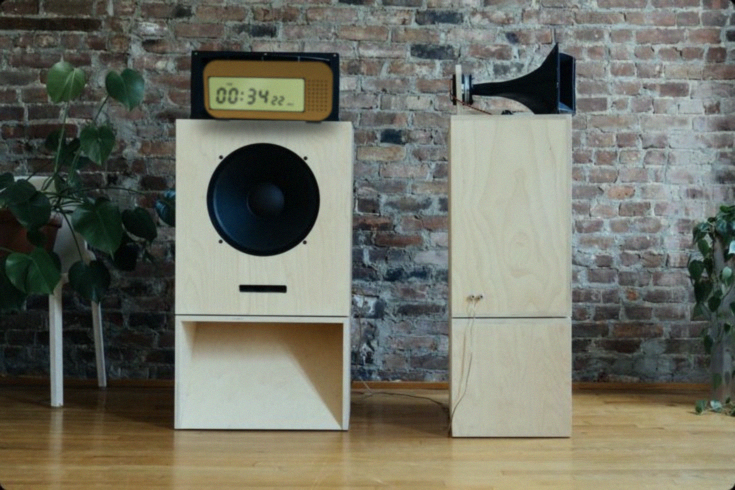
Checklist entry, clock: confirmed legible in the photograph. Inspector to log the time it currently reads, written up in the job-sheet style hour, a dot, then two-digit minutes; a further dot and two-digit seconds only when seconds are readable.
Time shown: 0.34
